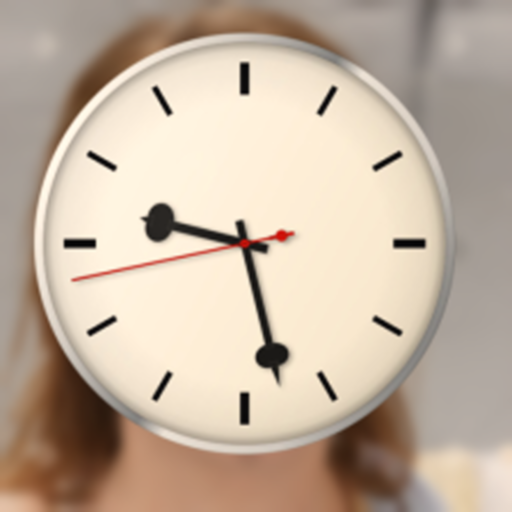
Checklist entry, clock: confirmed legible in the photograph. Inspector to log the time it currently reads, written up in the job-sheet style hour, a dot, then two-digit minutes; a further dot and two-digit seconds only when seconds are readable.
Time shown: 9.27.43
